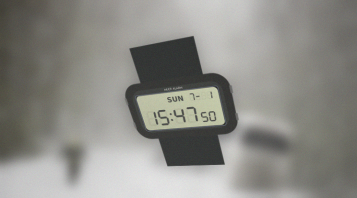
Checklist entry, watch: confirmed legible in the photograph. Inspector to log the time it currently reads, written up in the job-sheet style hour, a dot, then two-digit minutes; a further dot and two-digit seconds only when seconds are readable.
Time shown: 15.47.50
